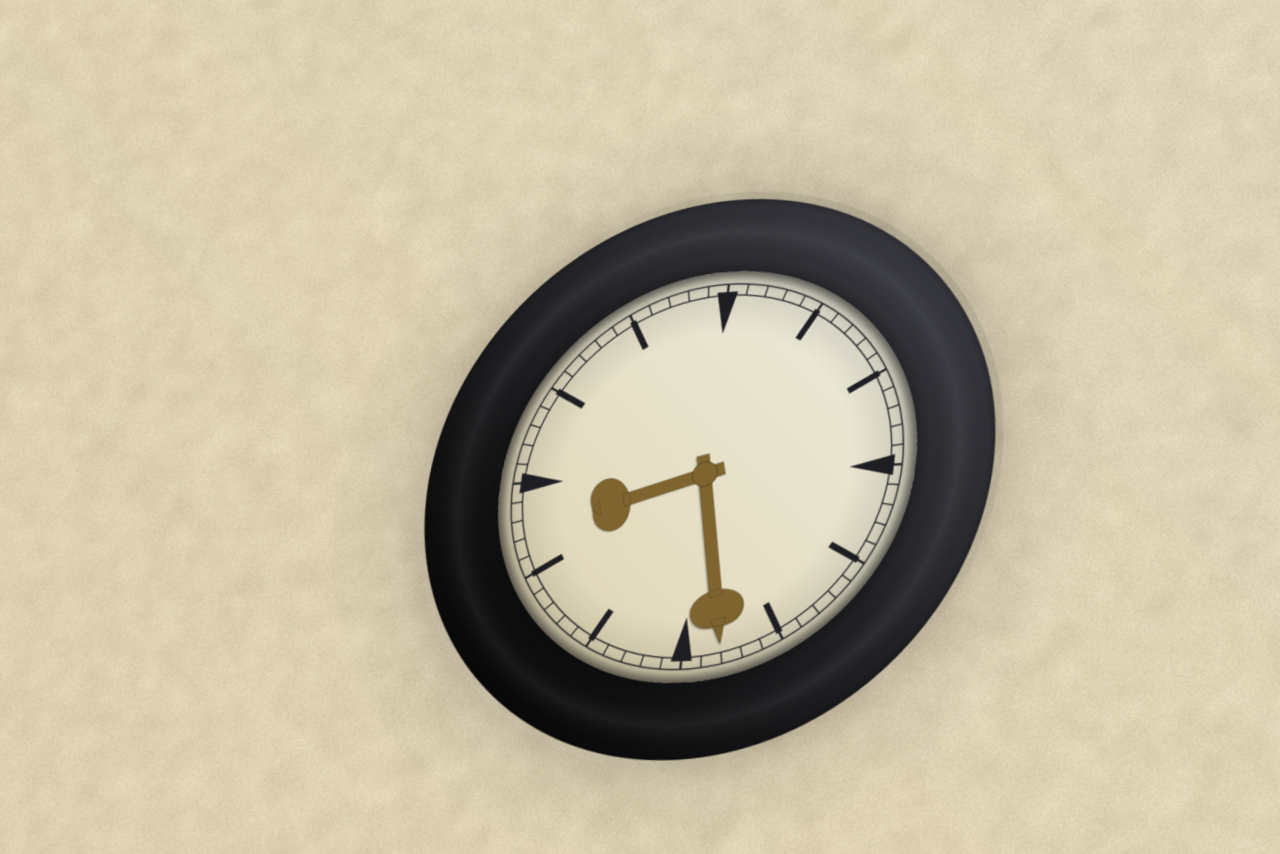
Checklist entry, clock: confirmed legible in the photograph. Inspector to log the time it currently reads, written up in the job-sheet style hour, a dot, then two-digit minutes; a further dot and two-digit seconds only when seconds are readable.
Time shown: 8.28
